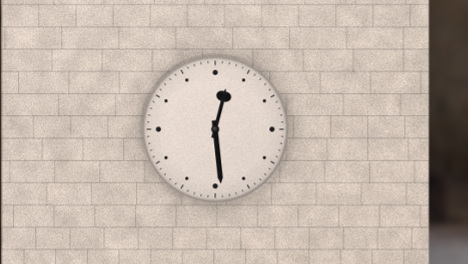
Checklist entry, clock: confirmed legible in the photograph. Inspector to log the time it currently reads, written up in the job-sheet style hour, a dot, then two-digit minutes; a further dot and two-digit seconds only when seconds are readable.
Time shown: 12.29
